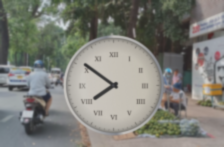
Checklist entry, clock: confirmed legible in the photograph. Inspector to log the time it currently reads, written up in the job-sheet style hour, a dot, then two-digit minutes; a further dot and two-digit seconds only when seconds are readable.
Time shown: 7.51
